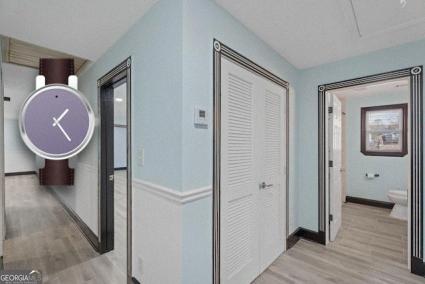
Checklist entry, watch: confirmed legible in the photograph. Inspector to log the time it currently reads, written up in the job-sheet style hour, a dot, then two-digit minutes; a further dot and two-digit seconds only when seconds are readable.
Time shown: 1.24
